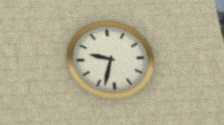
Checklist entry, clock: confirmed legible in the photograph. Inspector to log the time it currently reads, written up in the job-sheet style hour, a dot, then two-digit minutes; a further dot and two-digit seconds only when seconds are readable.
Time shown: 9.33
